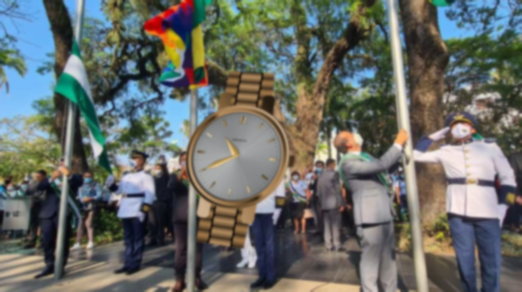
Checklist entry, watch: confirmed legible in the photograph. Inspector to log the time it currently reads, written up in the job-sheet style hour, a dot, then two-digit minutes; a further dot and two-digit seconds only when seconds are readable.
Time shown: 10.40
